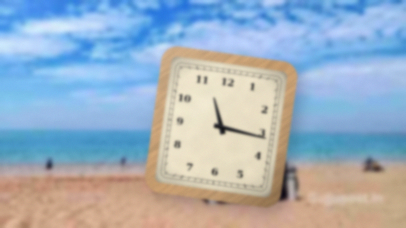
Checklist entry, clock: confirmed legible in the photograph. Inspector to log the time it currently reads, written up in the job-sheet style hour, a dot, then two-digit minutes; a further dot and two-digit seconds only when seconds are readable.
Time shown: 11.16
